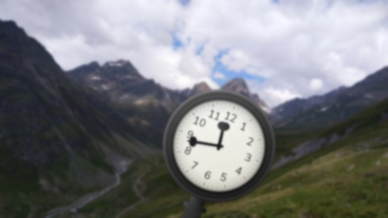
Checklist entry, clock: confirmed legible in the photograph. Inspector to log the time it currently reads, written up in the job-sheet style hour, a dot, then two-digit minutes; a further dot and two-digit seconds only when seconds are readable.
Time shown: 11.43
